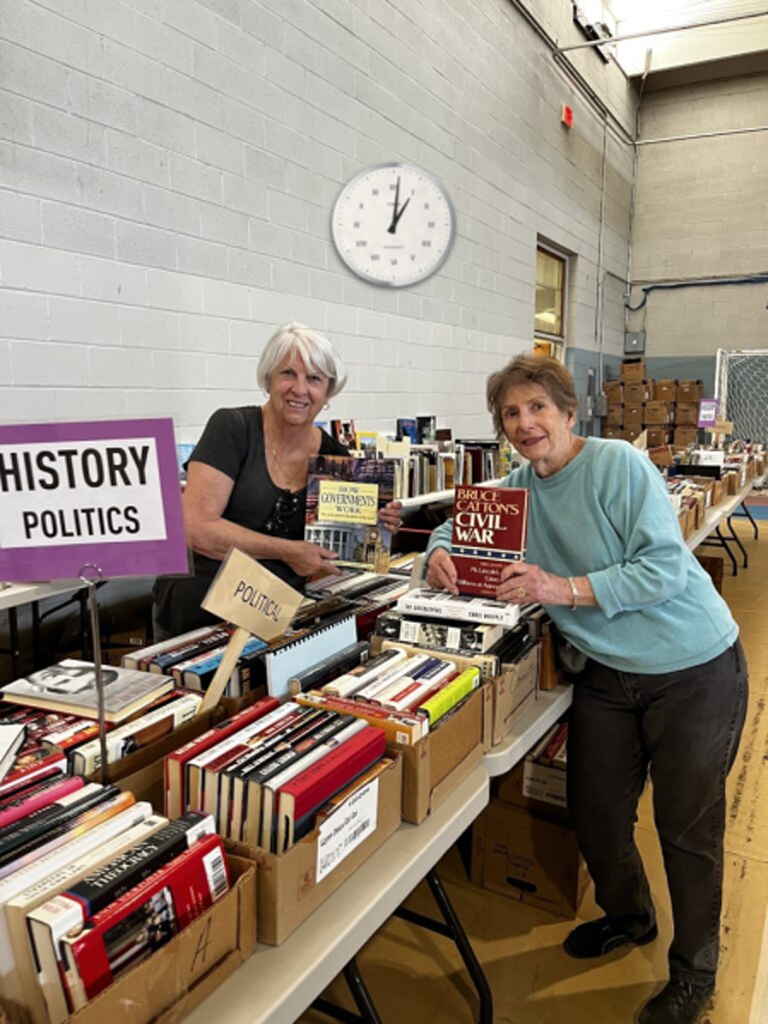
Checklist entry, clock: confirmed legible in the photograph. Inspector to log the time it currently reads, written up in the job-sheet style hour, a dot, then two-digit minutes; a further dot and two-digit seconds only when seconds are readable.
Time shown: 1.01
